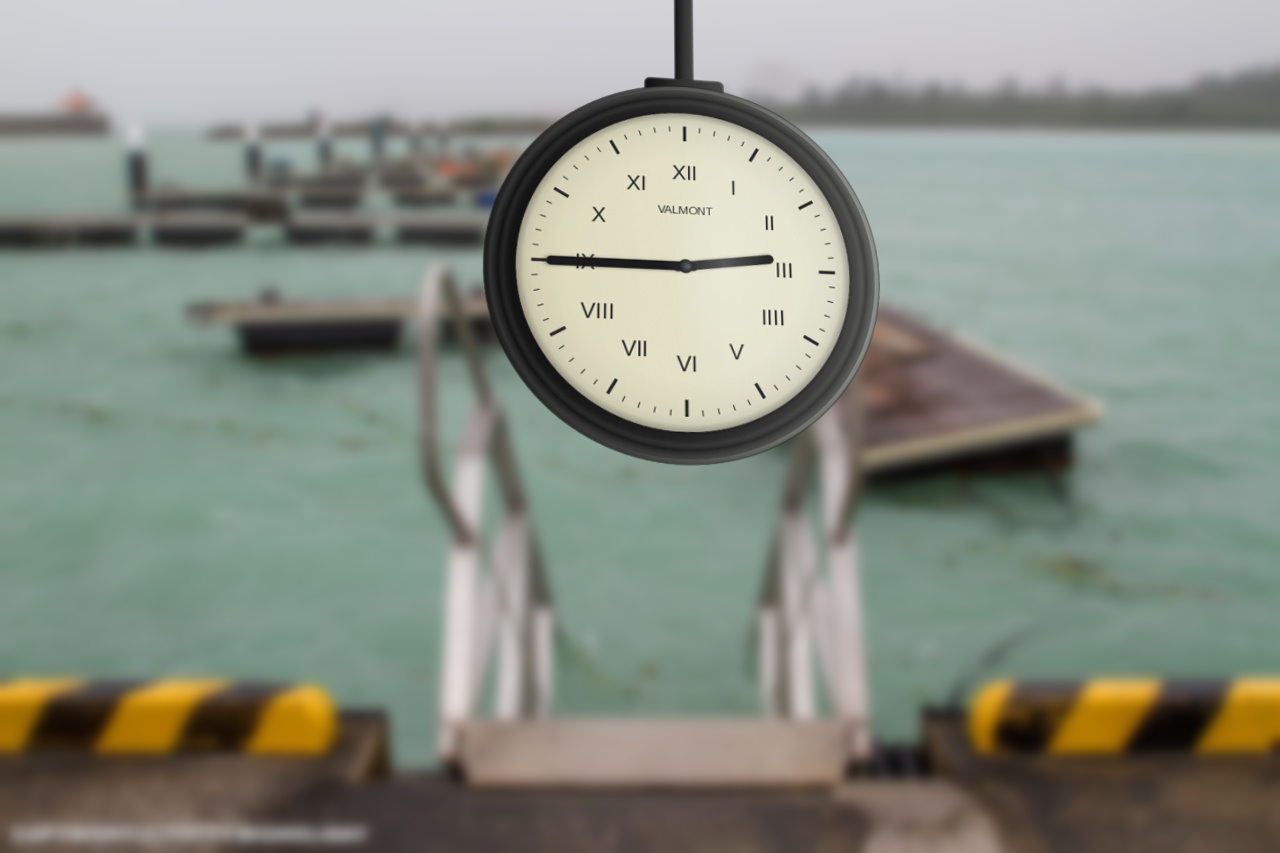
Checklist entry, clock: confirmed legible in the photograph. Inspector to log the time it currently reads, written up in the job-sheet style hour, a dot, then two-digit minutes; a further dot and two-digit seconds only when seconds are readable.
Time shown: 2.45
